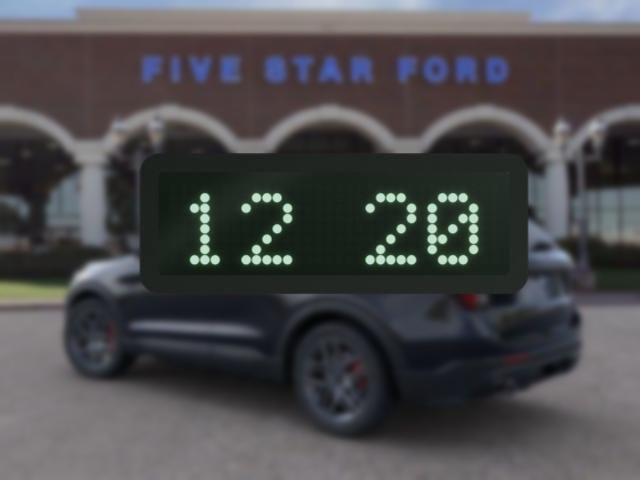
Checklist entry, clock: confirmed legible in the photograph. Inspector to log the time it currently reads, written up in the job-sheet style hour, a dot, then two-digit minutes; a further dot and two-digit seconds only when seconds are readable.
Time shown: 12.20
